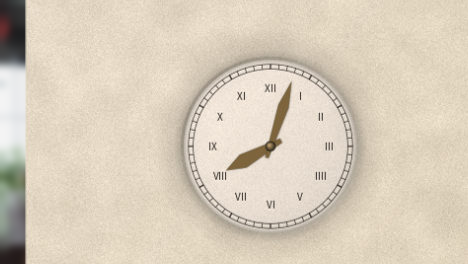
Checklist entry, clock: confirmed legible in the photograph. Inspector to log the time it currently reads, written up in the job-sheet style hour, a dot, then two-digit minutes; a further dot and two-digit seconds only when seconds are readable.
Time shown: 8.03
